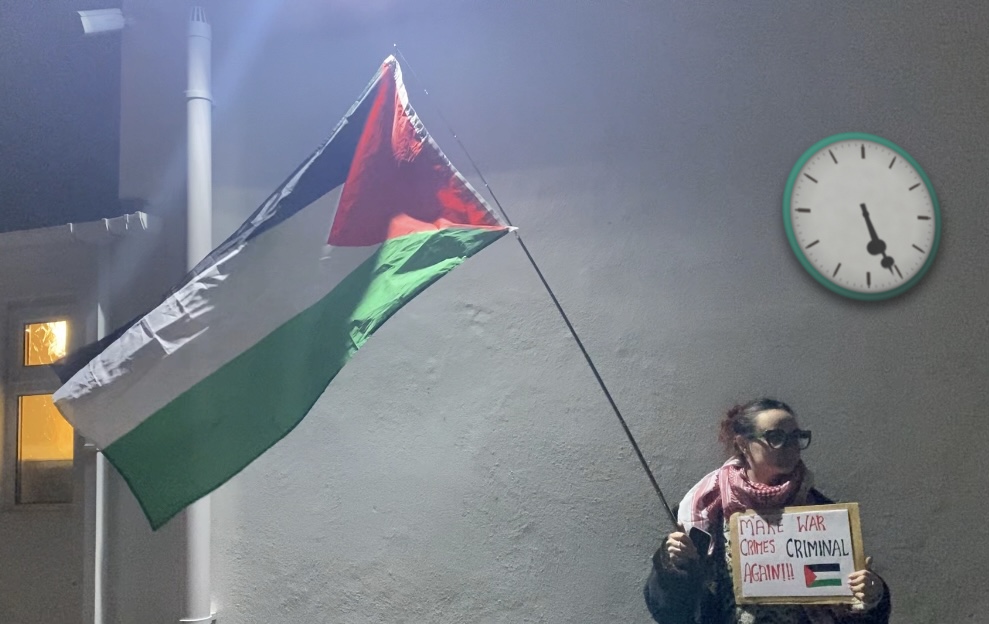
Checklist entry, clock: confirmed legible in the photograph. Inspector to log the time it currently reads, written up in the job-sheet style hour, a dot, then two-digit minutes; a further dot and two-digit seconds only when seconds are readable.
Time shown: 5.26
